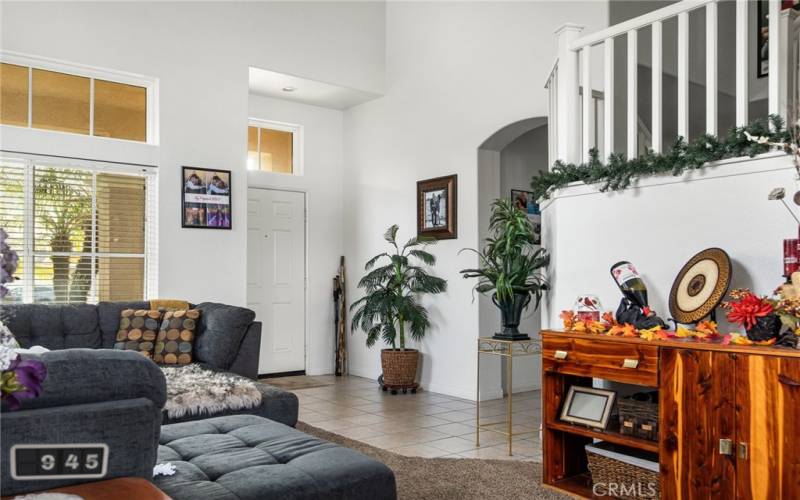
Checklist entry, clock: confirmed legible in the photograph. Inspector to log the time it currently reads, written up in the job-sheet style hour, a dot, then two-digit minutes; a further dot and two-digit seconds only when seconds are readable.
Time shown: 9.45
